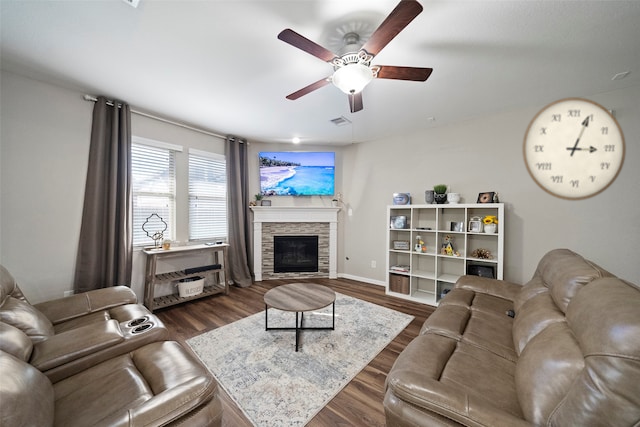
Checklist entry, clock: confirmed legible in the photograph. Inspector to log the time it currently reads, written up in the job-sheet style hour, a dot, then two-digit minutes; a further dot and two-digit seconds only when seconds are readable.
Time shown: 3.04
